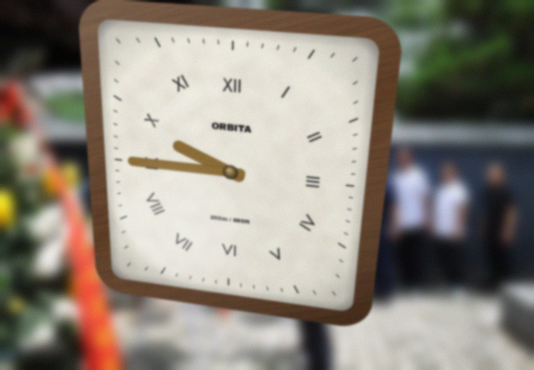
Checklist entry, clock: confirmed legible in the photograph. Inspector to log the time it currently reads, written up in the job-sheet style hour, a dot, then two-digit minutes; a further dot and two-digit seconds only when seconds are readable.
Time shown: 9.45
